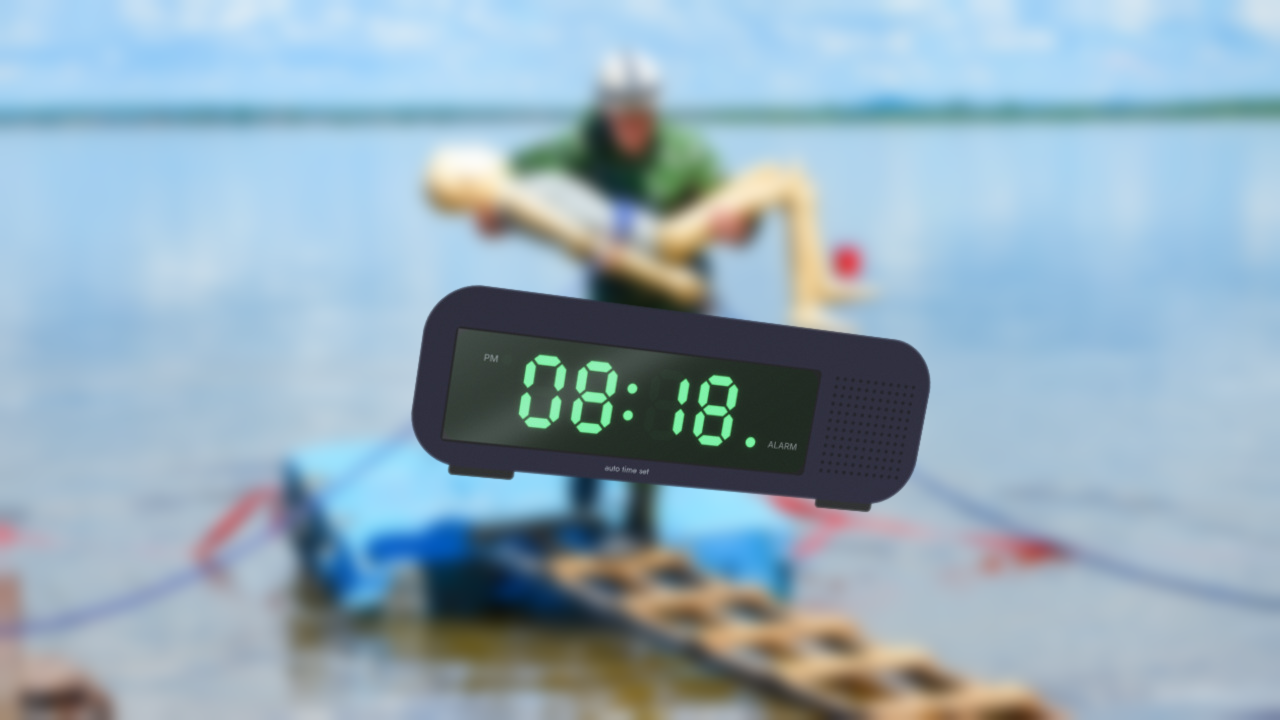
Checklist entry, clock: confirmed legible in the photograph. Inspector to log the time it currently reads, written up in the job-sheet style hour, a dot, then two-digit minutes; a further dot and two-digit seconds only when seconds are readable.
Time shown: 8.18
